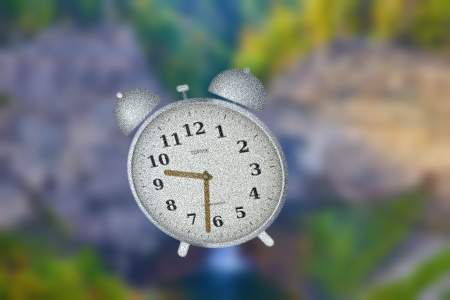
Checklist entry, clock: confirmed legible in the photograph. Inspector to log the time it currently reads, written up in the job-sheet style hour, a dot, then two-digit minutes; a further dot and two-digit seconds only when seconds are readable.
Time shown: 9.32
